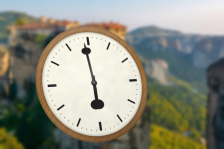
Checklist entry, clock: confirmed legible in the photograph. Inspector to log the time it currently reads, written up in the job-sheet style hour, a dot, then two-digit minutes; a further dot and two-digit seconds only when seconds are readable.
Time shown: 5.59
